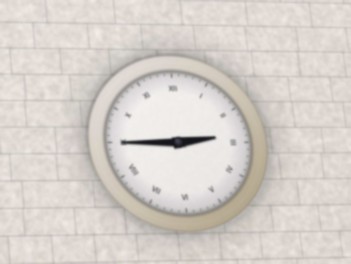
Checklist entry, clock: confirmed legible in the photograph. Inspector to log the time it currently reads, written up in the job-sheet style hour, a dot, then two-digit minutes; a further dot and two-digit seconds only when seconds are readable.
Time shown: 2.45
